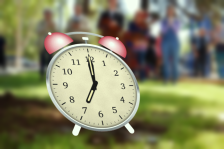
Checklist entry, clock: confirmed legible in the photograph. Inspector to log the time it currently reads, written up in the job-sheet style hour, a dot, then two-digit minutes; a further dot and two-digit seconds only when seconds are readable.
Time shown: 7.00
